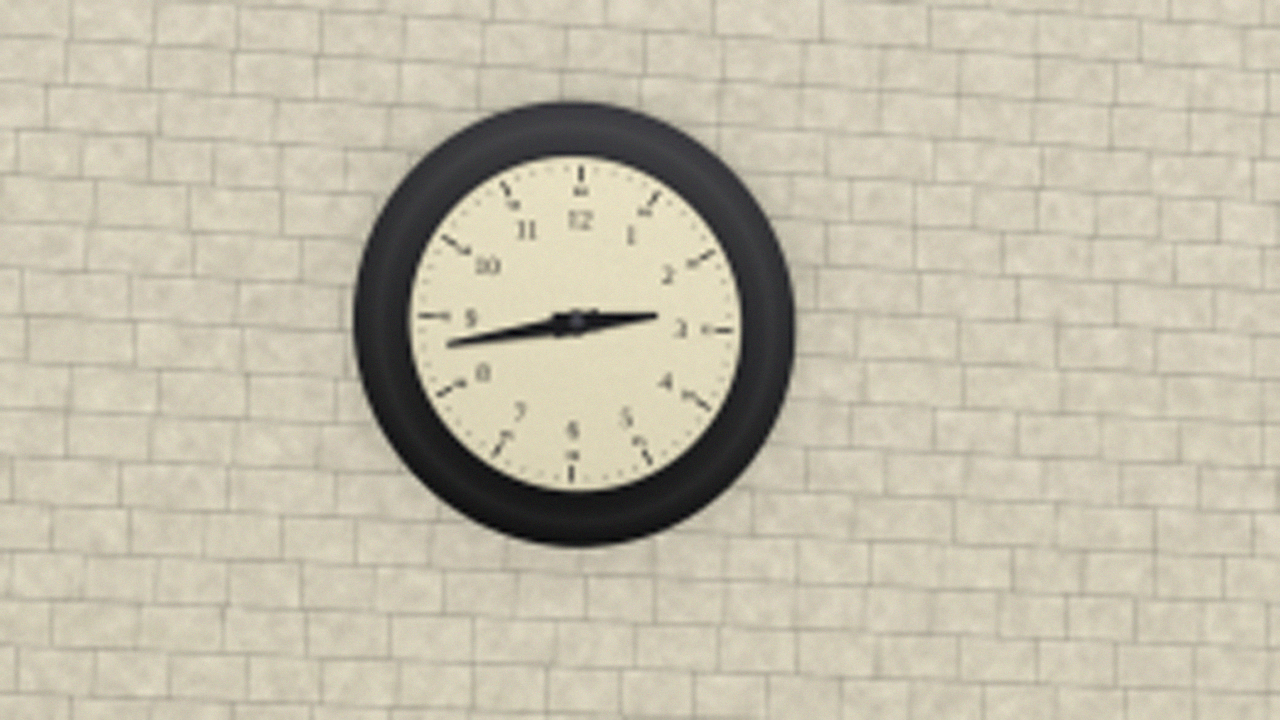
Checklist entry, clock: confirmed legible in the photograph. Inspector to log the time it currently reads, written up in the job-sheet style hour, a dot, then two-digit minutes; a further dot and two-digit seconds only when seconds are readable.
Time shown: 2.43
